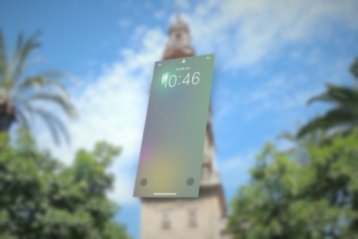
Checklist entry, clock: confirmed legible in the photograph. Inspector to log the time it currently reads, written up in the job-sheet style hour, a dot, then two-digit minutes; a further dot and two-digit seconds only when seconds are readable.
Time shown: 10.46
